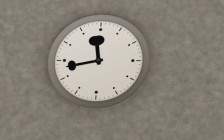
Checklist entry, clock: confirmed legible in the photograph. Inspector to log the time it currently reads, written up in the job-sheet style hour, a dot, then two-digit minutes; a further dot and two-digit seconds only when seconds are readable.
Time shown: 11.43
